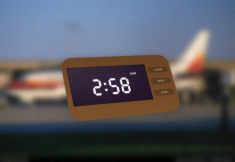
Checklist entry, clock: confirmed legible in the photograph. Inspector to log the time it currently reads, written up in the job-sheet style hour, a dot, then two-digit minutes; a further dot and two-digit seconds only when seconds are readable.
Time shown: 2.58
